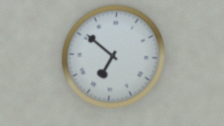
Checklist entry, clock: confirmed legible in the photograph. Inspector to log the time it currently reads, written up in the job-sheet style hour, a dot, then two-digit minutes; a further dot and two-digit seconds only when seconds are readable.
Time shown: 6.51
